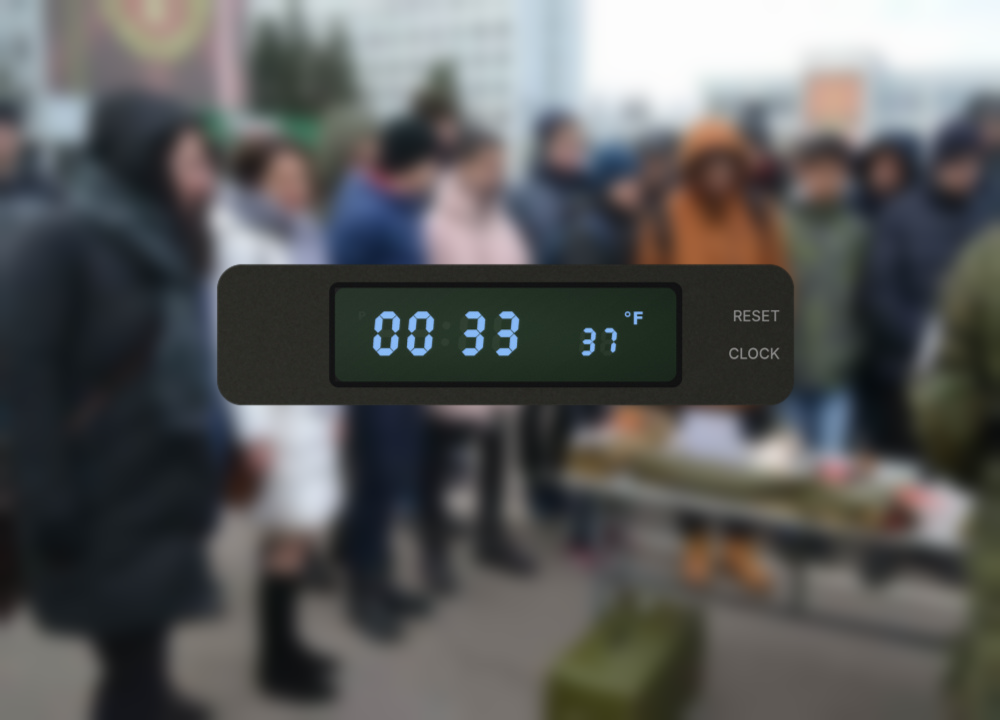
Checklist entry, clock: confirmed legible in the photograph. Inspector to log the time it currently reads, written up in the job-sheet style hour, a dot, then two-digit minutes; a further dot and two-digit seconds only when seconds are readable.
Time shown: 0.33
